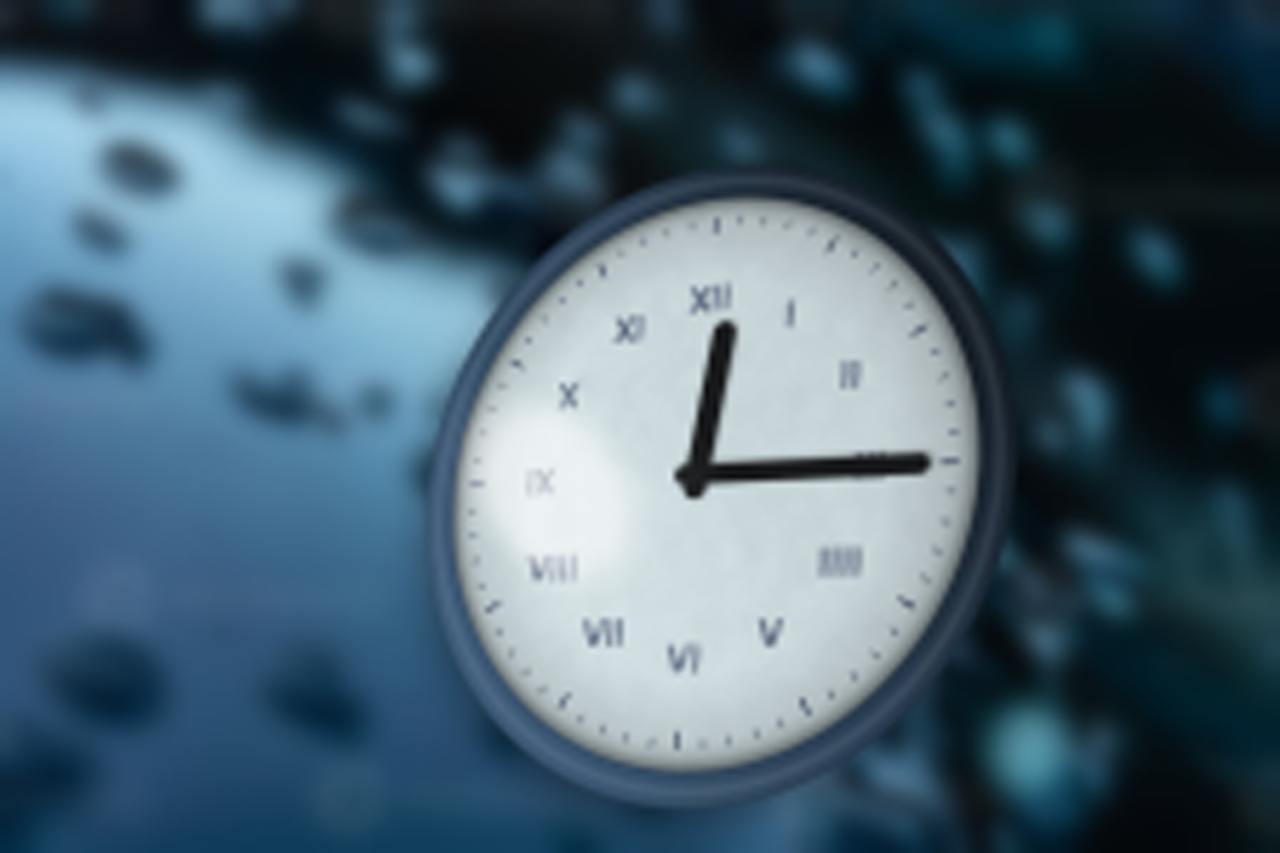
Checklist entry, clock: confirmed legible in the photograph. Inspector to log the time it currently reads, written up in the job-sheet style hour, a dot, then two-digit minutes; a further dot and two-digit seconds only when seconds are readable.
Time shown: 12.15
